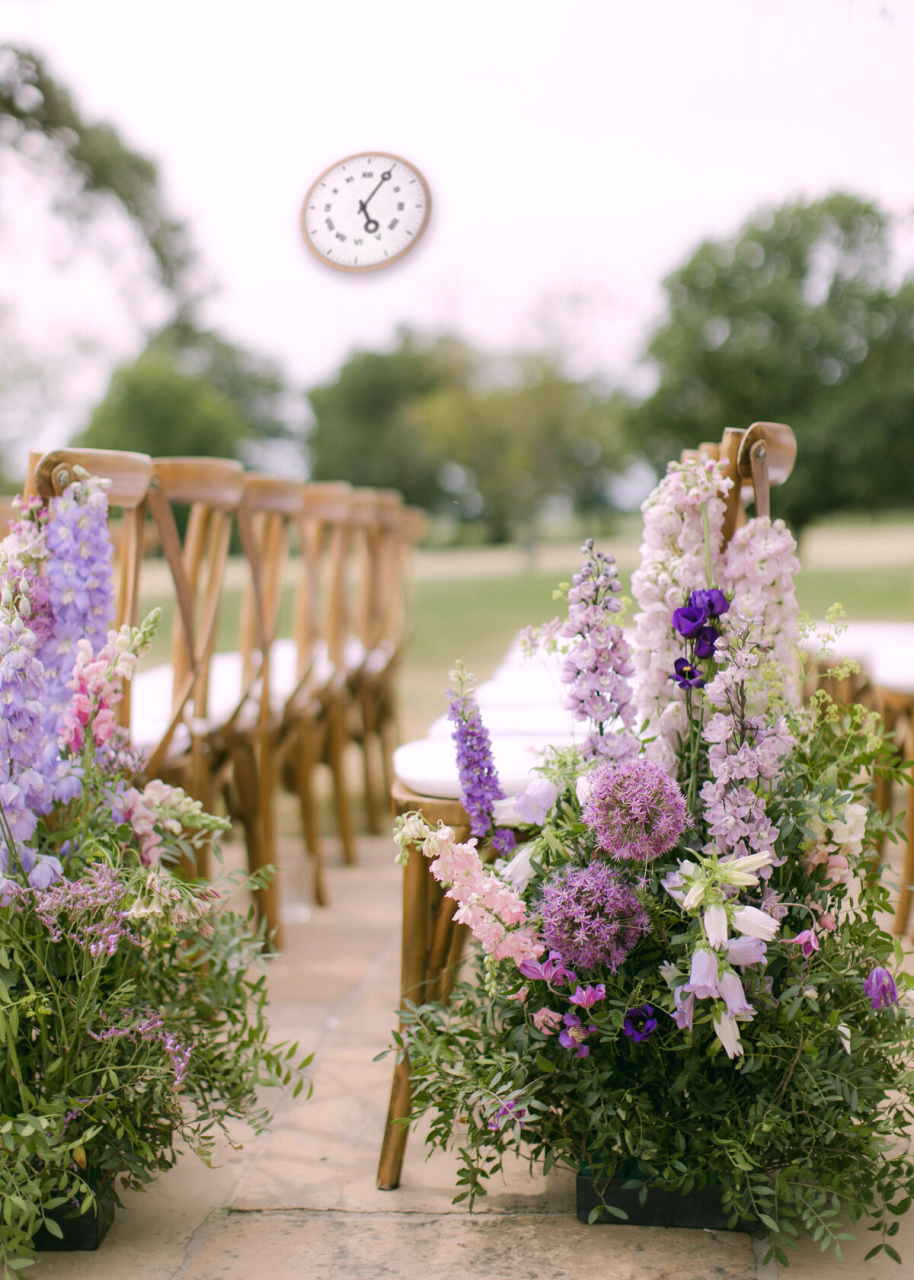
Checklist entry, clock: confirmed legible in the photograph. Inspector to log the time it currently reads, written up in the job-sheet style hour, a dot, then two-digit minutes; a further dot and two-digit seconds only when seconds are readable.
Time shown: 5.05
